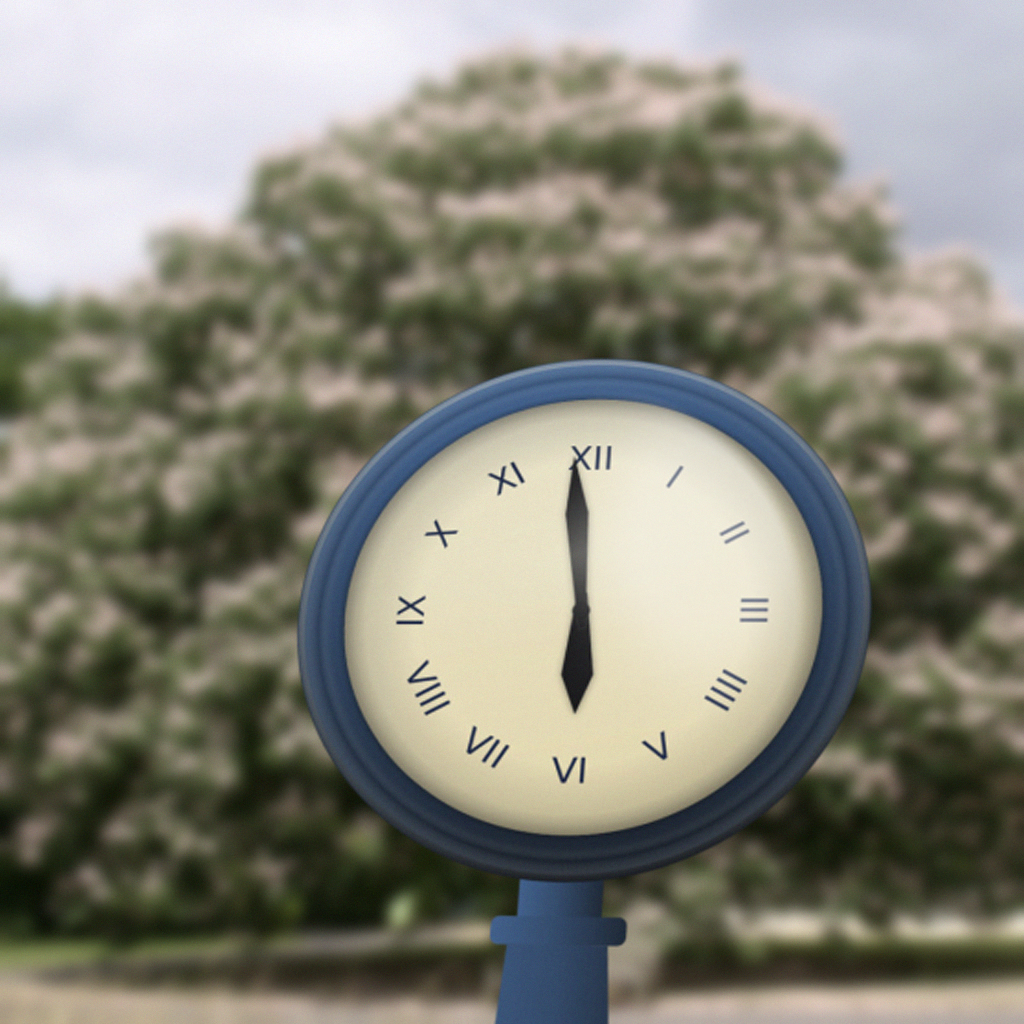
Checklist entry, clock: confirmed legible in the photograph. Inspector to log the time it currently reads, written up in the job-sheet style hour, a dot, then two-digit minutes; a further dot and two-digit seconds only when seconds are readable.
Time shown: 5.59
